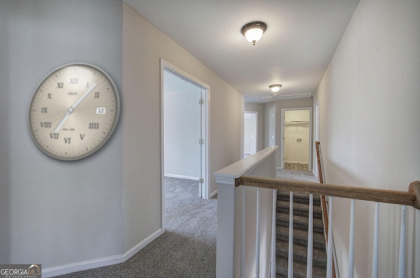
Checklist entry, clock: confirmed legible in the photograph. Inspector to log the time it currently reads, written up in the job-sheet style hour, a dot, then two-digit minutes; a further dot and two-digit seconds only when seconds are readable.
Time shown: 7.07
